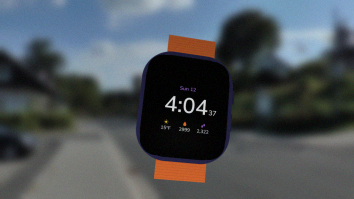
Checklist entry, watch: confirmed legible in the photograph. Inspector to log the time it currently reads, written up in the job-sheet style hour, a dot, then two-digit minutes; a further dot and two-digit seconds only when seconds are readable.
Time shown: 4.04.37
